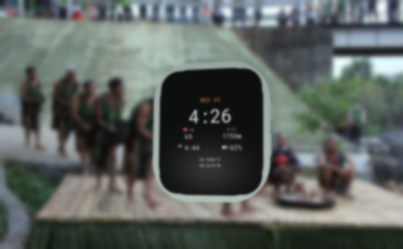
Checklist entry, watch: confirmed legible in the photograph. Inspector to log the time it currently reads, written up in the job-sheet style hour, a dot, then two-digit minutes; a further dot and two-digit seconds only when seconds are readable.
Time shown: 4.26
